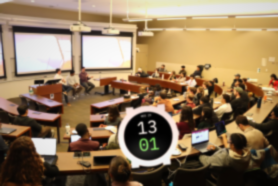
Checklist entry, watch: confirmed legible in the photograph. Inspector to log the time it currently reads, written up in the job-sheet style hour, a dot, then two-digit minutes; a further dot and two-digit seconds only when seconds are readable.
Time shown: 13.01
